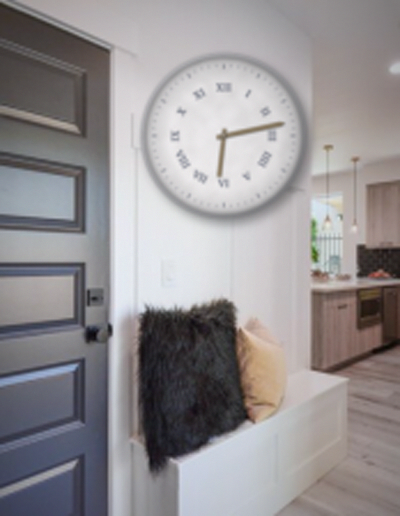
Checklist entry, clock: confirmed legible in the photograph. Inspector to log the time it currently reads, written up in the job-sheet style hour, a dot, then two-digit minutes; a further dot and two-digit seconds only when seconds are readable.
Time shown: 6.13
